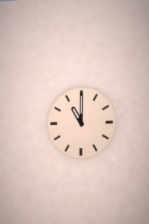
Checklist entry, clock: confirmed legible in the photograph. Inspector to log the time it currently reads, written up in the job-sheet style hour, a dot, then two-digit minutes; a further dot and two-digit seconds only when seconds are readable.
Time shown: 11.00
